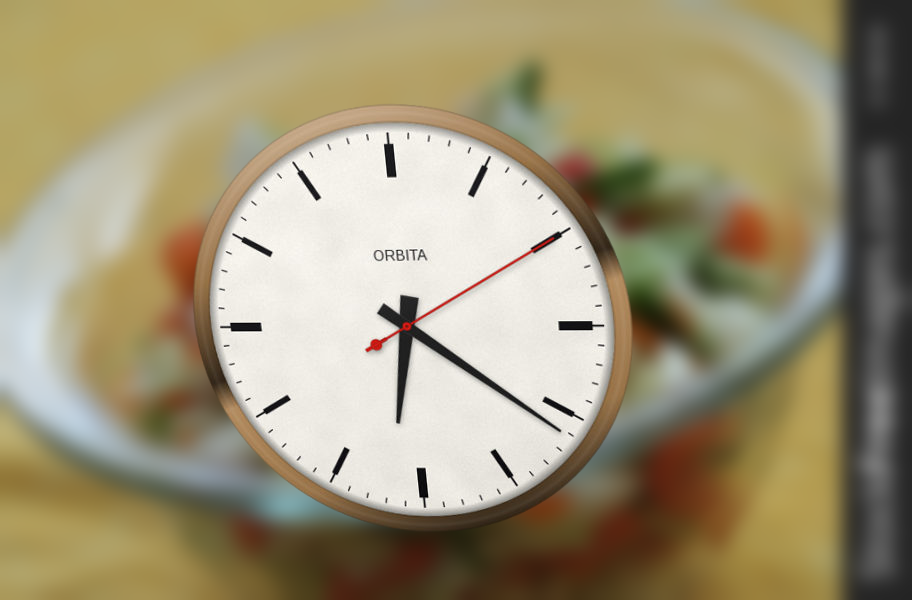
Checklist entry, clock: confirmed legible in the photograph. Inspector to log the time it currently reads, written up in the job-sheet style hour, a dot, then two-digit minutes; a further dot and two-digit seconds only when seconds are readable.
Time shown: 6.21.10
